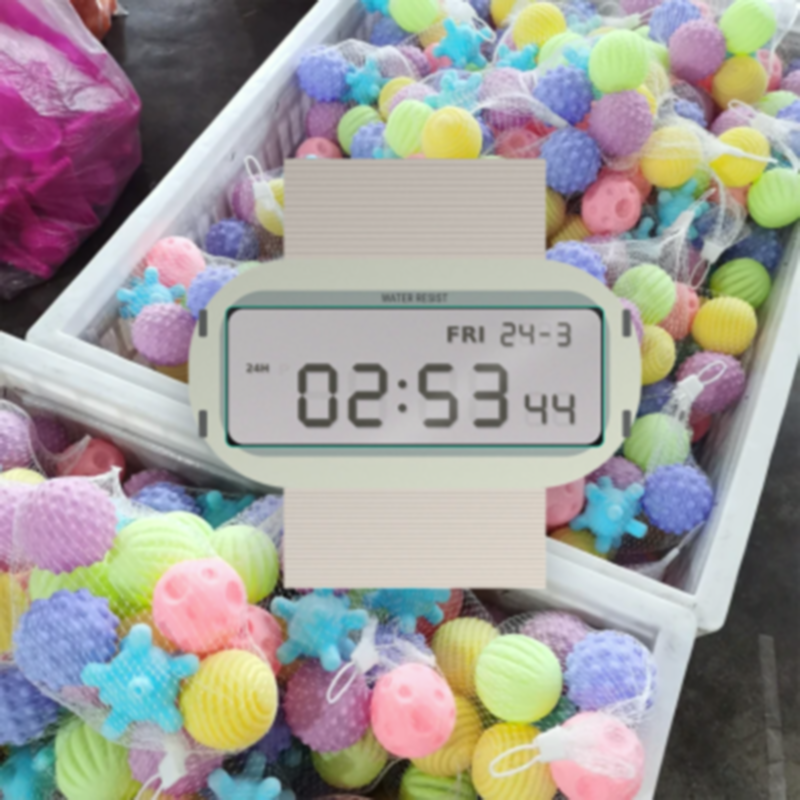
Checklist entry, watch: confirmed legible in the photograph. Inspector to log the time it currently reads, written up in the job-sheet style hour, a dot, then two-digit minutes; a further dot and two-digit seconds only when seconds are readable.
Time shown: 2.53.44
